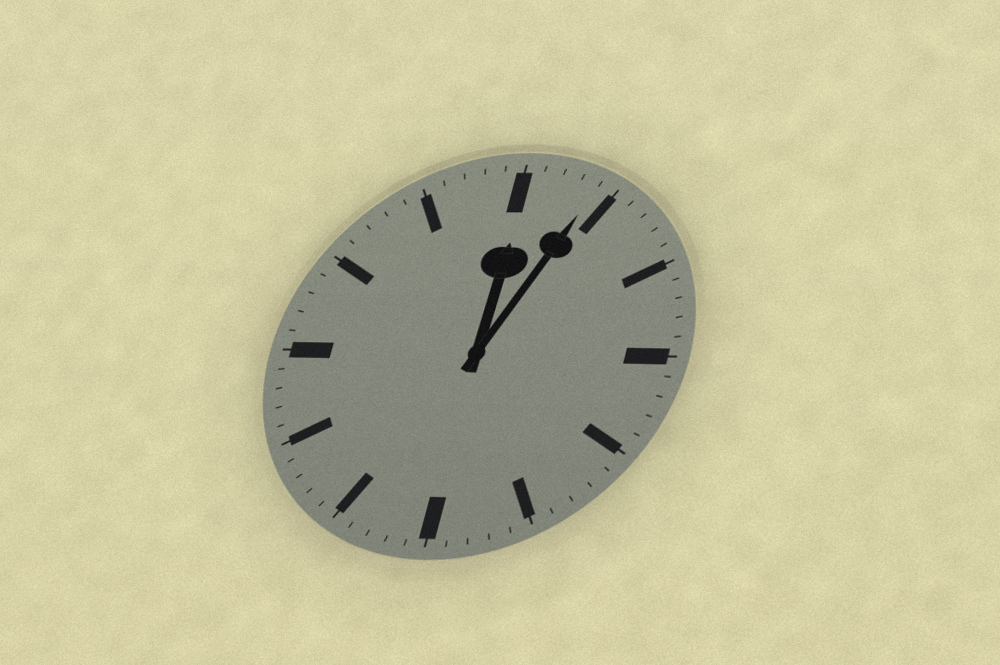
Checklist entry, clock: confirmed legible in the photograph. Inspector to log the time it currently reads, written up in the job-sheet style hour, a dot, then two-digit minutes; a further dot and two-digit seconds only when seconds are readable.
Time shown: 12.04
